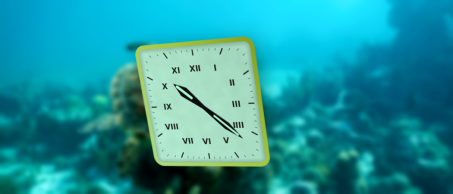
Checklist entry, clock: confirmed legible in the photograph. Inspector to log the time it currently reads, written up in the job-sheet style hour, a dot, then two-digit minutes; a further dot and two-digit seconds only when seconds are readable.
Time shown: 10.22
